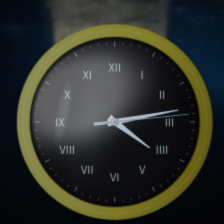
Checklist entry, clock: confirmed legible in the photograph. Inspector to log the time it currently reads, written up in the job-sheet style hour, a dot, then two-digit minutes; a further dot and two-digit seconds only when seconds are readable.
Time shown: 4.13.14
